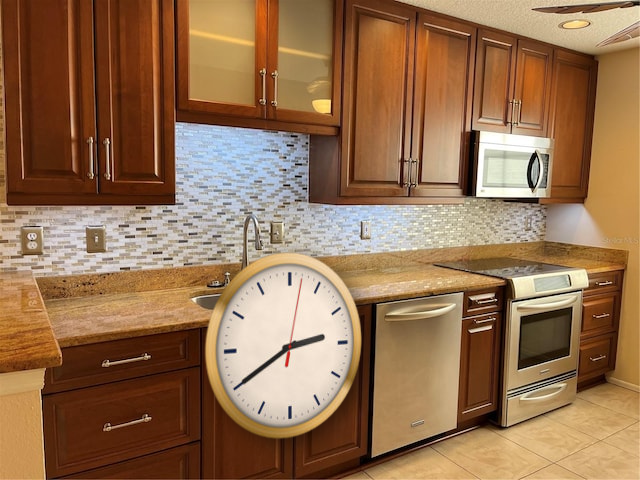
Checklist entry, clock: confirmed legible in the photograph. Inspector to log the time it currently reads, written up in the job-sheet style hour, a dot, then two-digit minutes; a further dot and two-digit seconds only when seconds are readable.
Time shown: 2.40.02
